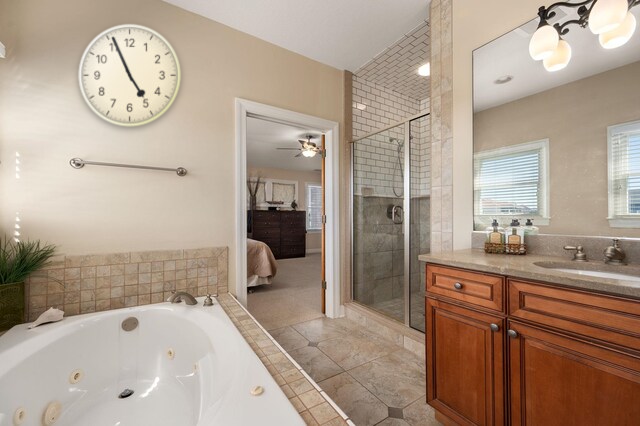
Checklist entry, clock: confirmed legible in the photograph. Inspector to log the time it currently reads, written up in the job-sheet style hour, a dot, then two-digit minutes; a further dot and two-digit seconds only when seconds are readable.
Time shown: 4.56
